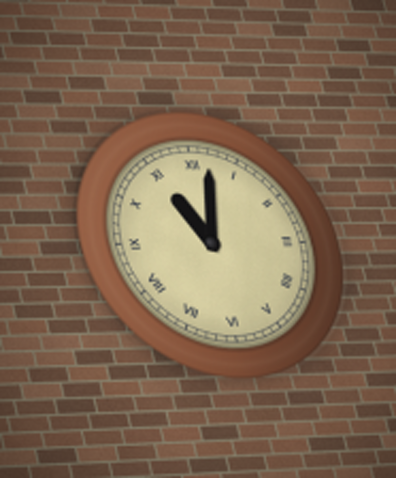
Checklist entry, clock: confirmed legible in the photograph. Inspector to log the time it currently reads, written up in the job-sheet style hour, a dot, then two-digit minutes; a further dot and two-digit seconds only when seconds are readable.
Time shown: 11.02
